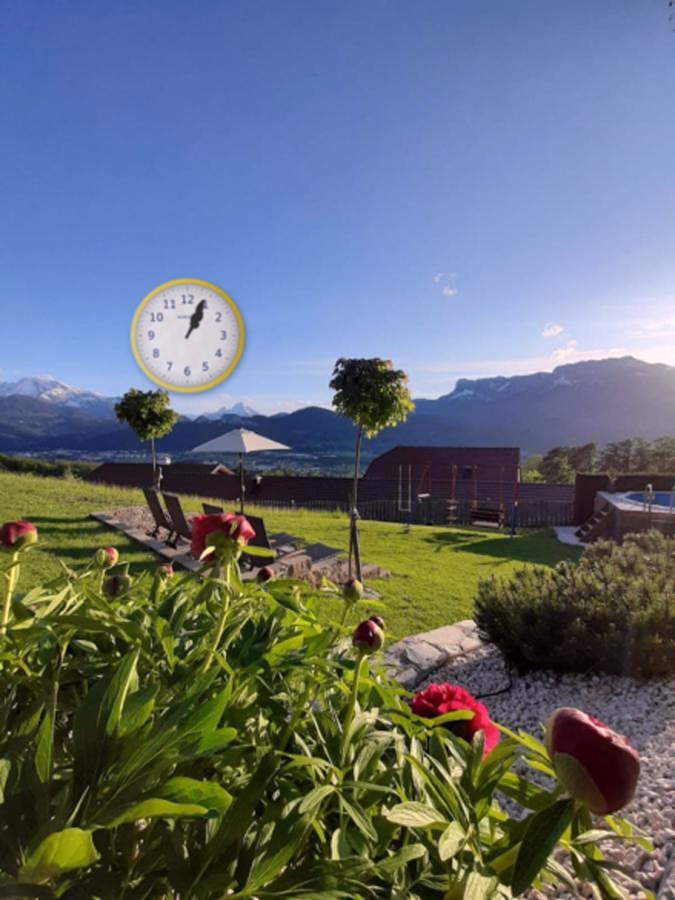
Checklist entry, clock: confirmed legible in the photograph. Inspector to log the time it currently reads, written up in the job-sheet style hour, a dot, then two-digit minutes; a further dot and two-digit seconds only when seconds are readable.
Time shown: 1.04
